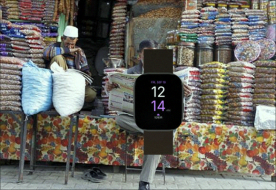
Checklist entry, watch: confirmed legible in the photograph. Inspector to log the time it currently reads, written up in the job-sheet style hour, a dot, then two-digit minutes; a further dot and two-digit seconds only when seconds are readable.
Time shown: 12.14
